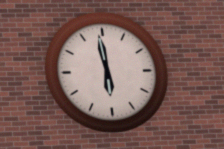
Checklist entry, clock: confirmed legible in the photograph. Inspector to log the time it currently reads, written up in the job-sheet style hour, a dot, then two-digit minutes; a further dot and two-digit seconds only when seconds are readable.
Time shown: 5.59
